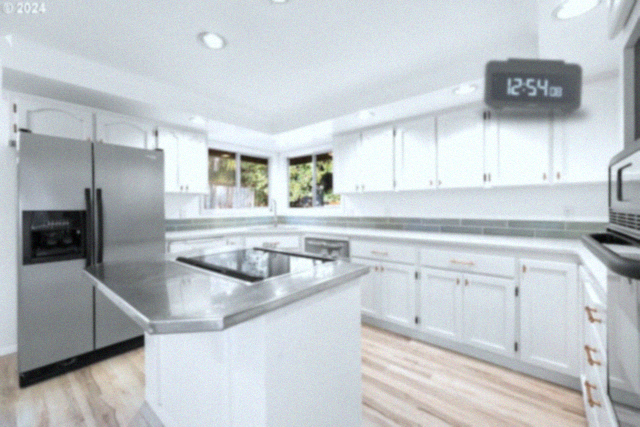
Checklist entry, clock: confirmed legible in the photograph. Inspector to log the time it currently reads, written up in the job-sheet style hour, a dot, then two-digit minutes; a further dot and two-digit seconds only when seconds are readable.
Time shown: 12.54
